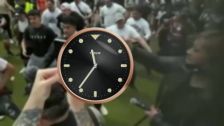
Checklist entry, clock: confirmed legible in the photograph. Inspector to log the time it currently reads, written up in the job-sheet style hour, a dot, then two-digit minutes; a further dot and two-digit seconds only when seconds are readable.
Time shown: 11.36
